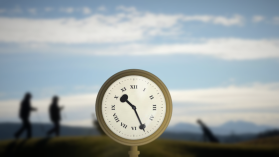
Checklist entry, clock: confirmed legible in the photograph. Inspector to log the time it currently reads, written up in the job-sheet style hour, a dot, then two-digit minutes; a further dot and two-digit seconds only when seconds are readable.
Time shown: 10.26
